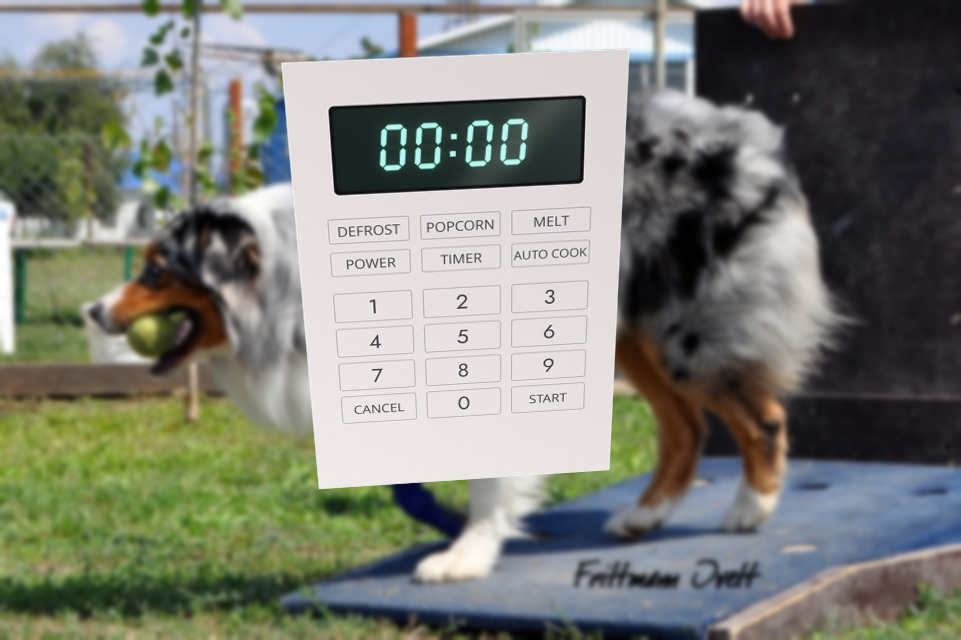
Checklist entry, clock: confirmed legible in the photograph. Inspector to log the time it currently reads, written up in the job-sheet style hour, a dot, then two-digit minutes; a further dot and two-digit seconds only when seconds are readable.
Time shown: 0.00
